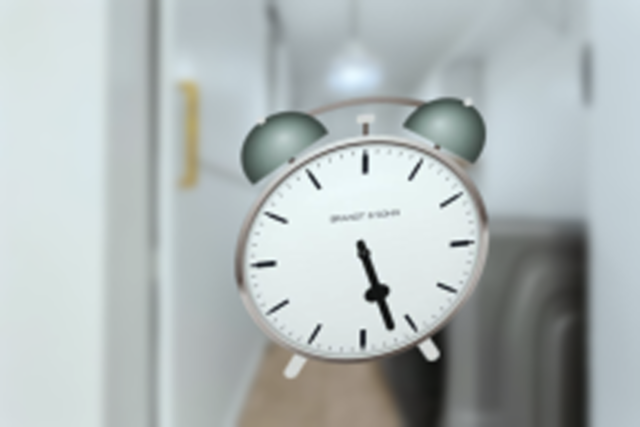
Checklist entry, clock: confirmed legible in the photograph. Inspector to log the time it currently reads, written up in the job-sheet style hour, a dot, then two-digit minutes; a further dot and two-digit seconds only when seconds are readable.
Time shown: 5.27
